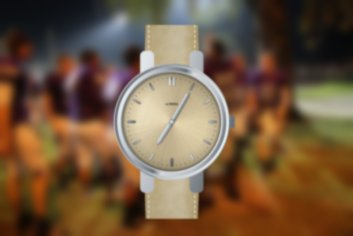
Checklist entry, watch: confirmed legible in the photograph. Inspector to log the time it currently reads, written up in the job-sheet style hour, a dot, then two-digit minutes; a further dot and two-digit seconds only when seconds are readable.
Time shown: 7.05
